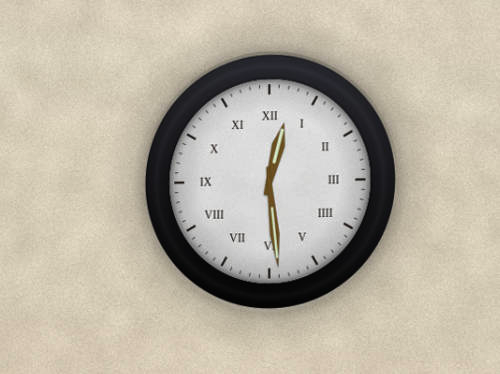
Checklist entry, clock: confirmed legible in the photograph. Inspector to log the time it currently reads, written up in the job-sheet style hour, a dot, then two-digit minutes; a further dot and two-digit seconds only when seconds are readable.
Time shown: 12.29
